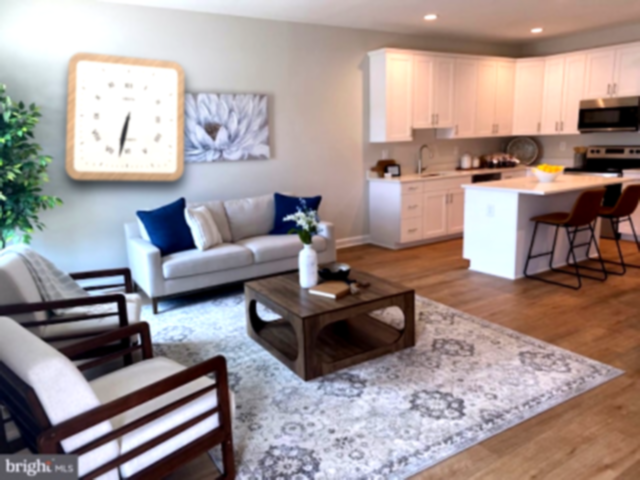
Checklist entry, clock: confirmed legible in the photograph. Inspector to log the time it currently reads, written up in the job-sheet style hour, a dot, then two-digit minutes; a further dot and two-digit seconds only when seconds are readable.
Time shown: 6.32
